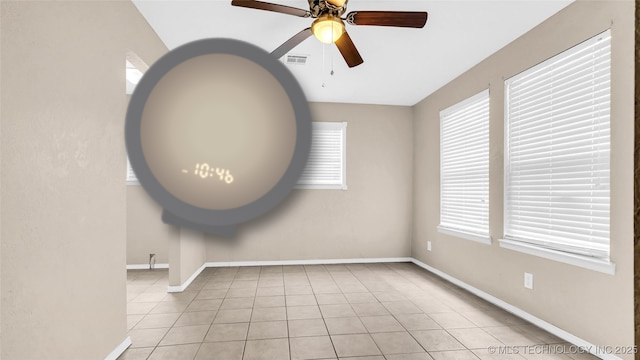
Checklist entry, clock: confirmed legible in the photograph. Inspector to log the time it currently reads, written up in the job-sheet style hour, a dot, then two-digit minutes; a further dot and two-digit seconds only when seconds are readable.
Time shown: 10.46
